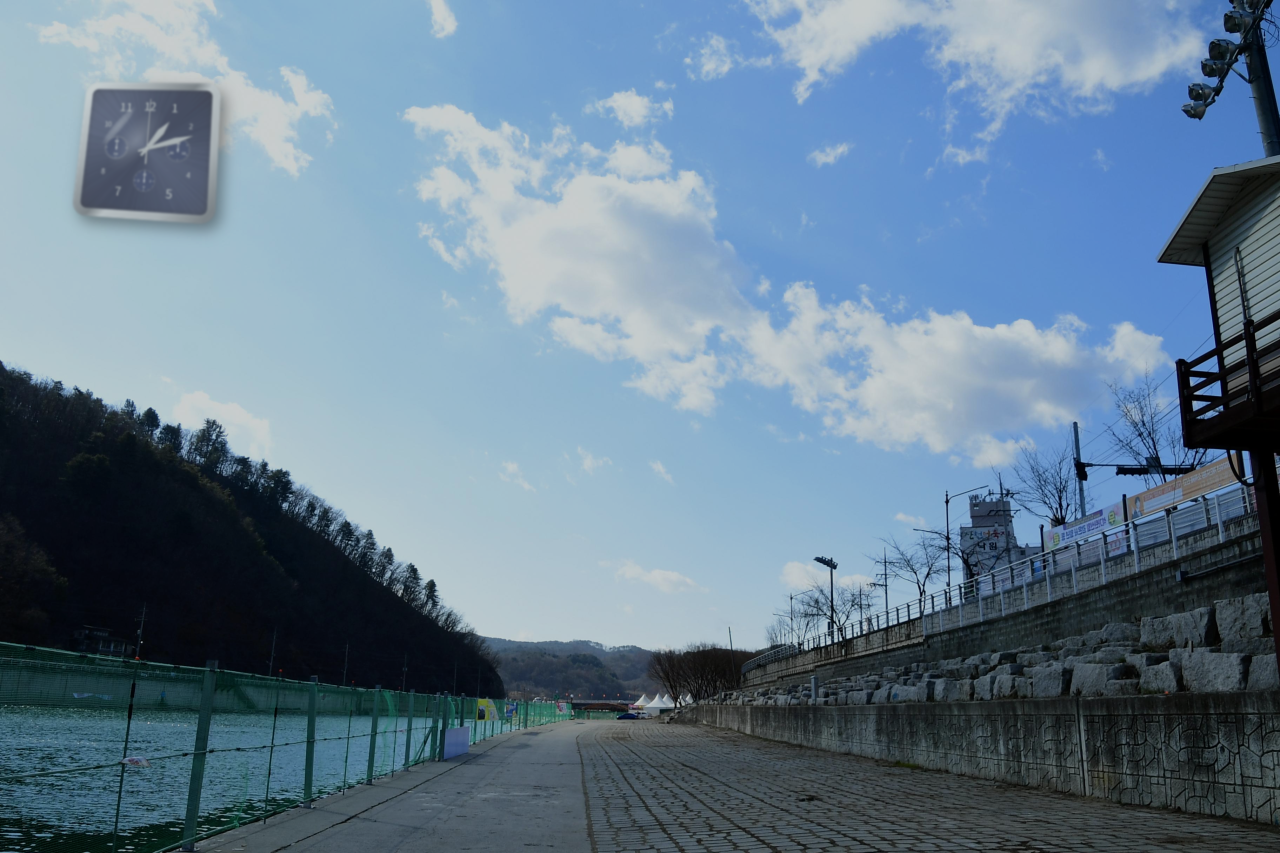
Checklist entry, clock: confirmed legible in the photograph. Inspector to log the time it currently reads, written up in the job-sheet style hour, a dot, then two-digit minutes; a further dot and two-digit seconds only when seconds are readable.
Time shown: 1.12
